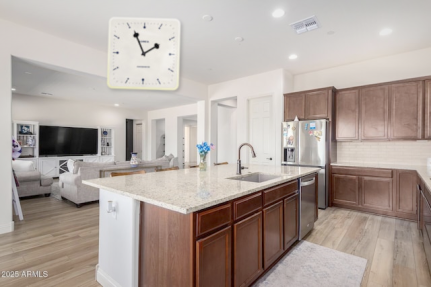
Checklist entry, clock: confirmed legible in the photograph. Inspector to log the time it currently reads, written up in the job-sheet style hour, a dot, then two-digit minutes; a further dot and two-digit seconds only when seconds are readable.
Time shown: 1.56
